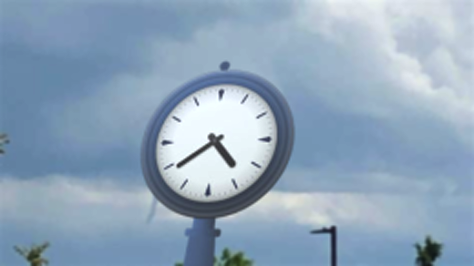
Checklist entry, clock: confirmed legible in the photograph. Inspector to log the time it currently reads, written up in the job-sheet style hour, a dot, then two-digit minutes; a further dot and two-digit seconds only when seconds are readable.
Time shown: 4.39
